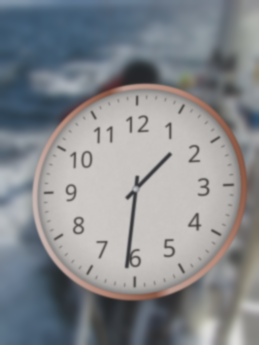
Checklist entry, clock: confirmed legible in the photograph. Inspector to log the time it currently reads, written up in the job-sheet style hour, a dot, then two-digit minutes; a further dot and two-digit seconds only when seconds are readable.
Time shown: 1.31
